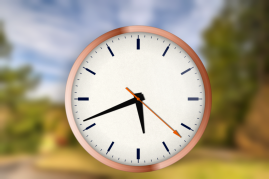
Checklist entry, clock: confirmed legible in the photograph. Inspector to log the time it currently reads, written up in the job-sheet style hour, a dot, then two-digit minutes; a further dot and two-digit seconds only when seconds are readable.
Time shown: 5.41.22
